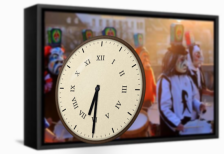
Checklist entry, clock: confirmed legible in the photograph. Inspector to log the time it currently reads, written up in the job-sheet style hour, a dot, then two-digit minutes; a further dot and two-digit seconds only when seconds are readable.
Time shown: 6.30
